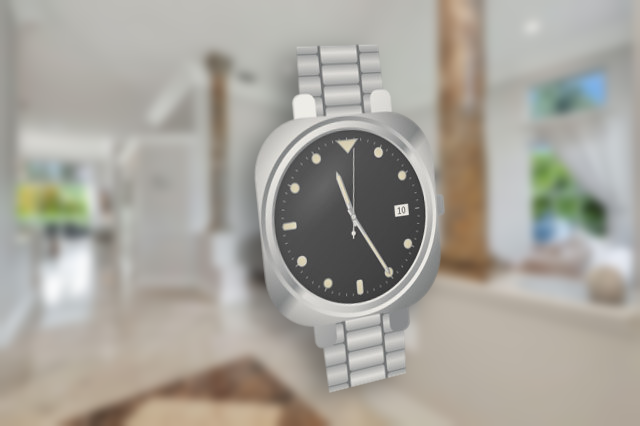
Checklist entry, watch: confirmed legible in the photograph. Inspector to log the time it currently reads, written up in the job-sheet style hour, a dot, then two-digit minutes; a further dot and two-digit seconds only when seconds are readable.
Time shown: 11.25.01
